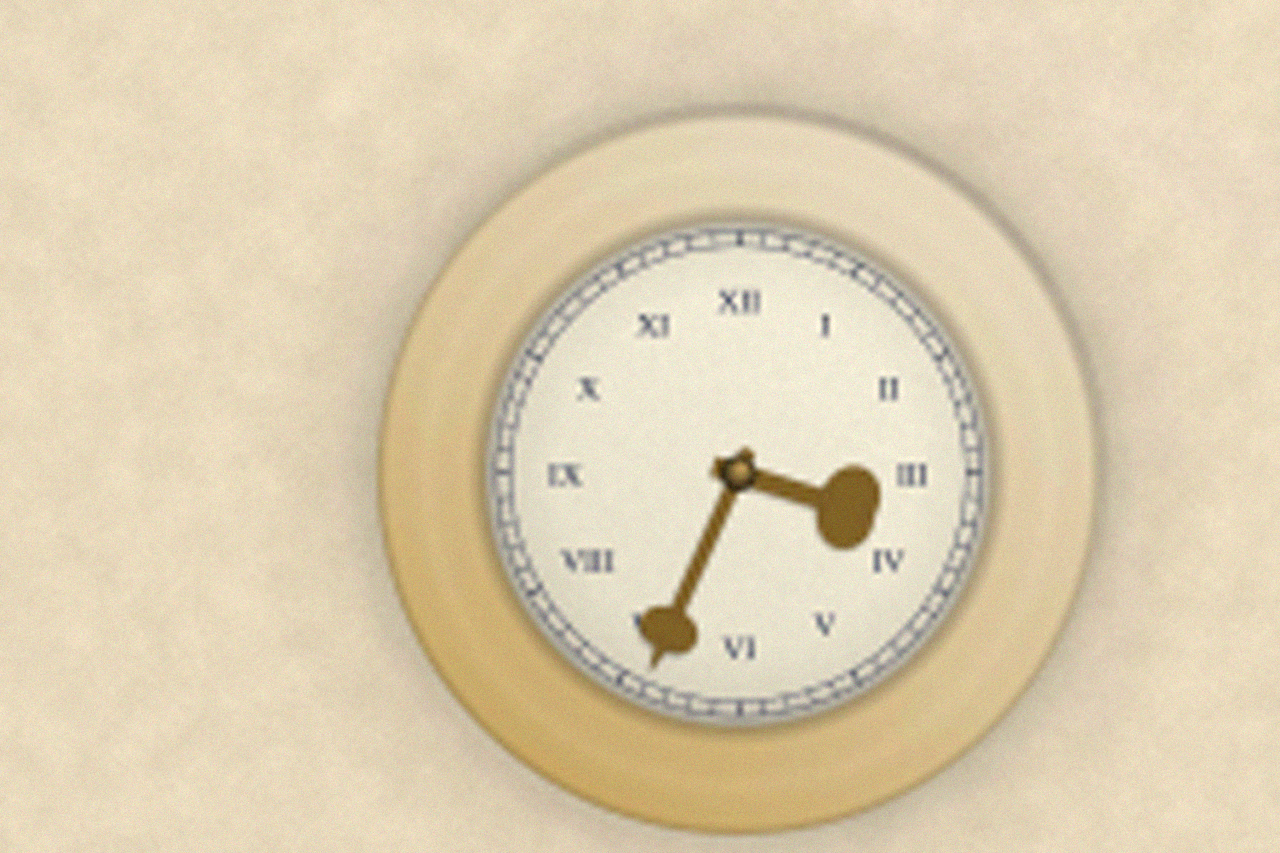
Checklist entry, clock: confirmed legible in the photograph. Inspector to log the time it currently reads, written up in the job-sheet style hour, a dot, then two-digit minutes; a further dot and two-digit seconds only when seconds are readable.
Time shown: 3.34
